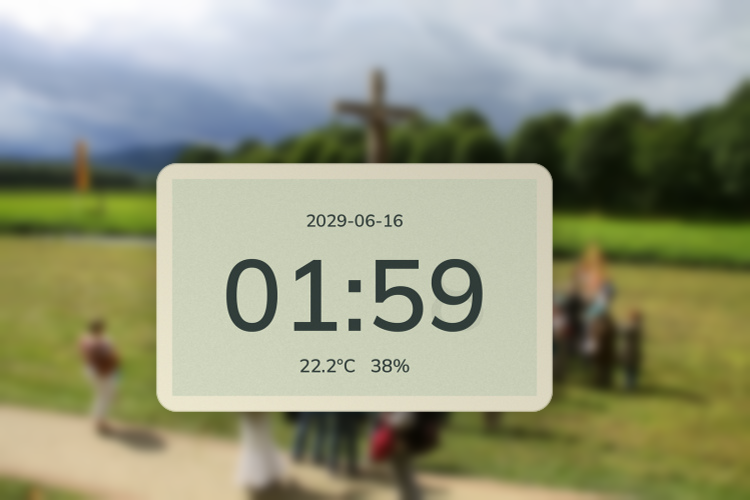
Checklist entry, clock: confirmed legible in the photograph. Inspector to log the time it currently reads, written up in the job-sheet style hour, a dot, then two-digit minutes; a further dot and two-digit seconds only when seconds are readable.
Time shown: 1.59
